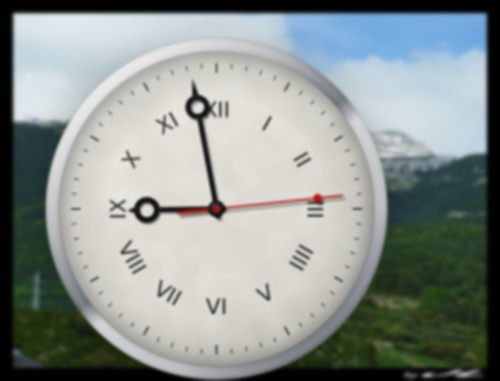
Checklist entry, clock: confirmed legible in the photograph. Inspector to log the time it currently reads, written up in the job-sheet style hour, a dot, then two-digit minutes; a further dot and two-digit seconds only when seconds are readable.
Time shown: 8.58.14
